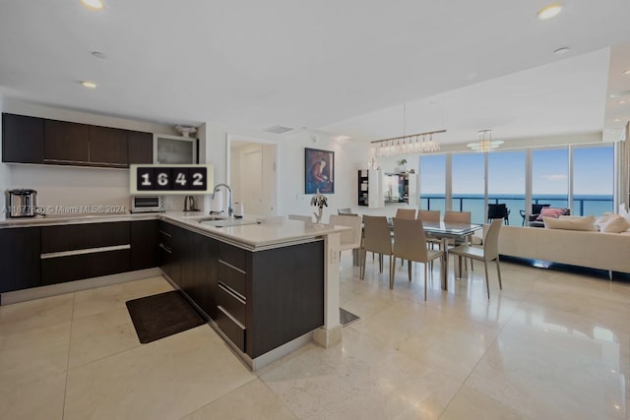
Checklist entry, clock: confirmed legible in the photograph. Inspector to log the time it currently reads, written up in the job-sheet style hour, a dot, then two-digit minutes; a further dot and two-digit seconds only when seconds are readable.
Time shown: 16.42
